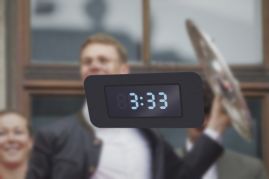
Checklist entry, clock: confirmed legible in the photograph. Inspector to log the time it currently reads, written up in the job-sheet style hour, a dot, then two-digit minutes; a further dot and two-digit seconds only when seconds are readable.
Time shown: 3.33
